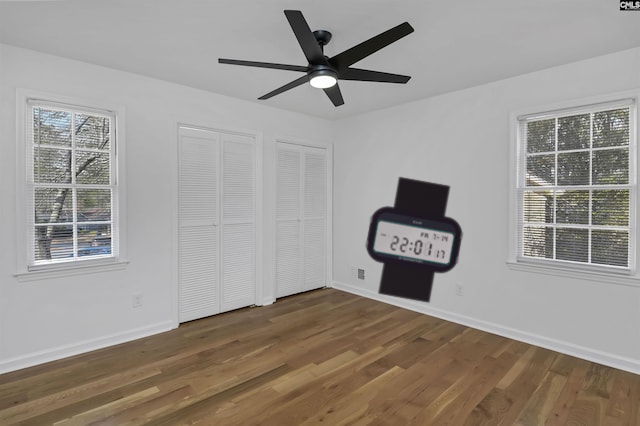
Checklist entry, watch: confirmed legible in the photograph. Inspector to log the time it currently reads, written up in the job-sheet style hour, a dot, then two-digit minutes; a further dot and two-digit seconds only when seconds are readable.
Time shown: 22.01
